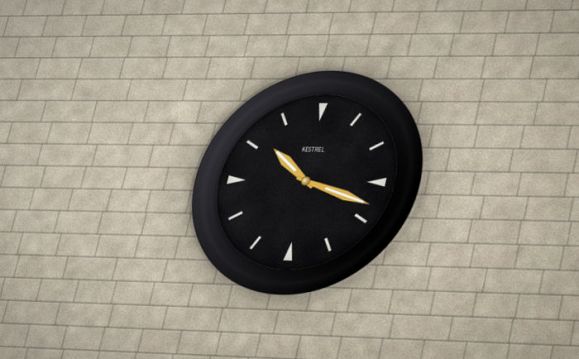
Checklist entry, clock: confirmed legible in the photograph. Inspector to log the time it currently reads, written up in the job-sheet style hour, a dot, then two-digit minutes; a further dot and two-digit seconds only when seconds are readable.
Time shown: 10.18
